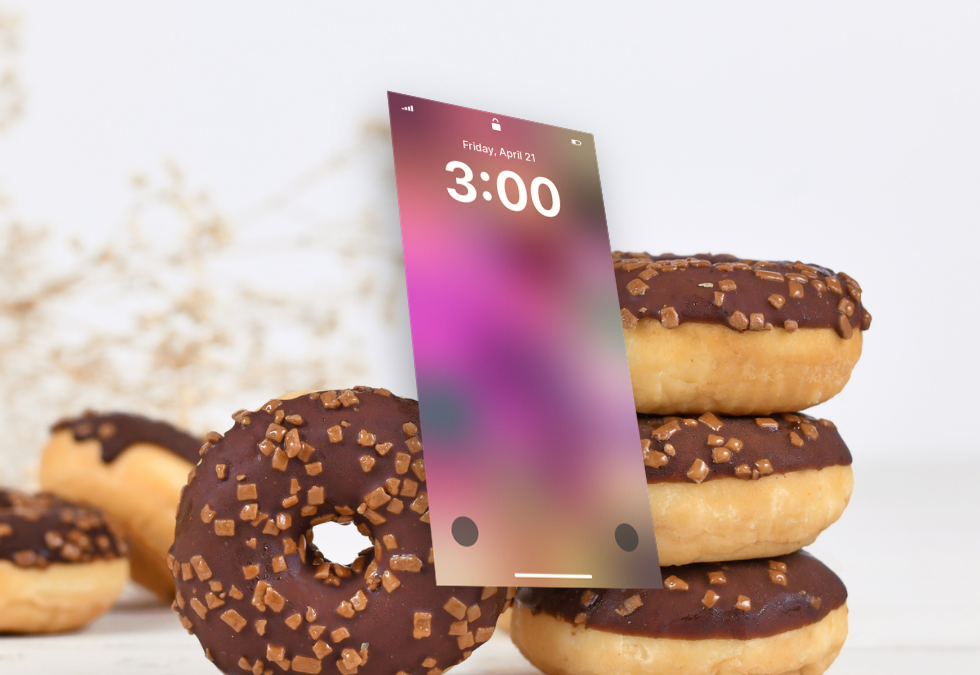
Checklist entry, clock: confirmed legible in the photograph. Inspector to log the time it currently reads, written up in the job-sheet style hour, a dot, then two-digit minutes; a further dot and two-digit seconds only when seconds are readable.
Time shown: 3.00
